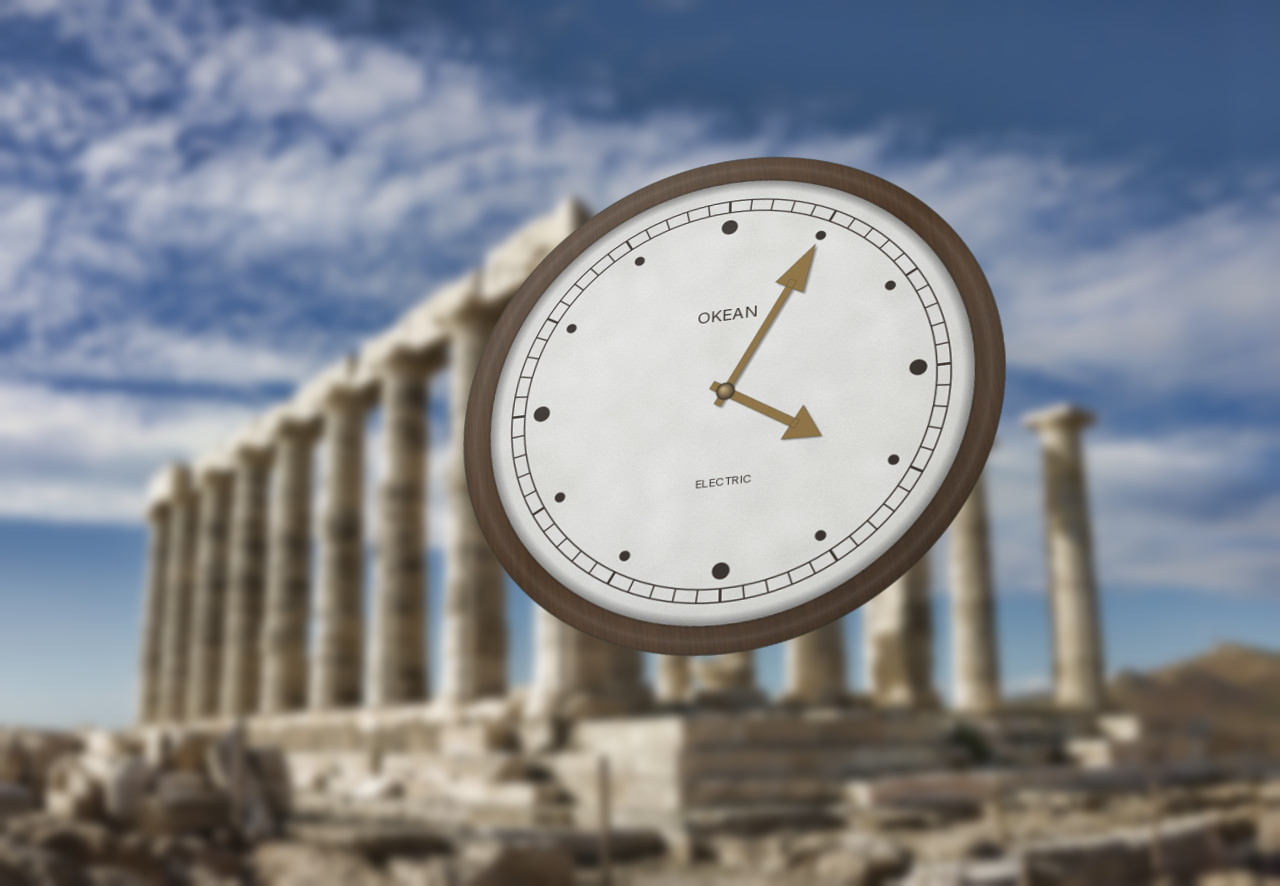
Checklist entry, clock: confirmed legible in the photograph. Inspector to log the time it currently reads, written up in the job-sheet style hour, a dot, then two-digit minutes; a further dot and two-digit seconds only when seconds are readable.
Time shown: 4.05
